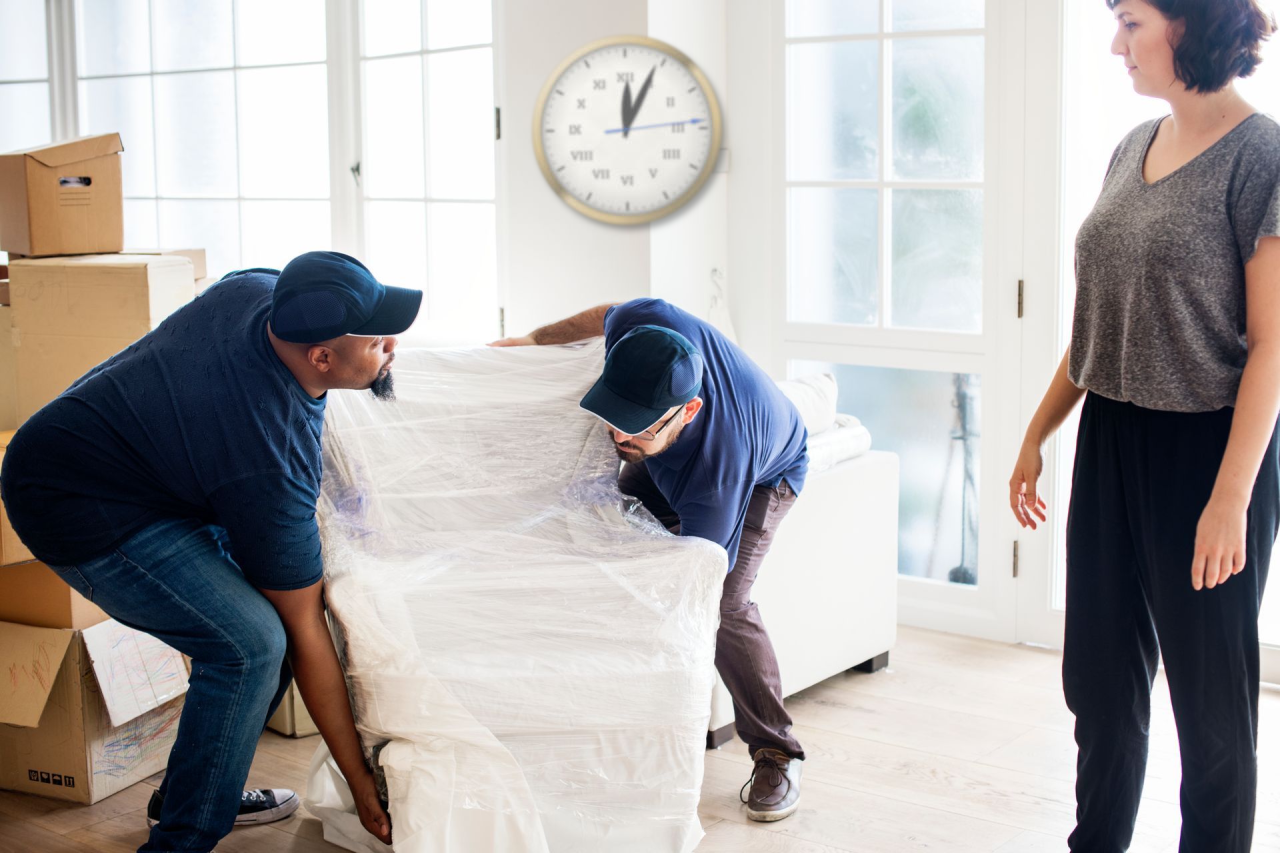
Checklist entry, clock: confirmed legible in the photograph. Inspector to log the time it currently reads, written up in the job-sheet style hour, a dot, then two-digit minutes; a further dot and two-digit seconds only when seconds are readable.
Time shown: 12.04.14
